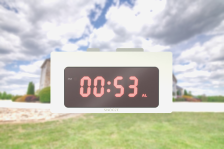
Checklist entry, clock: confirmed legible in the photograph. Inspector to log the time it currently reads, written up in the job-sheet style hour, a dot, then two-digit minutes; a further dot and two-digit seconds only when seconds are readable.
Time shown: 0.53
